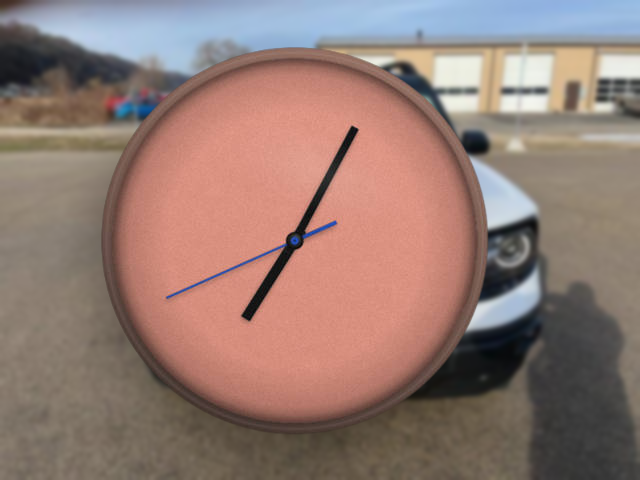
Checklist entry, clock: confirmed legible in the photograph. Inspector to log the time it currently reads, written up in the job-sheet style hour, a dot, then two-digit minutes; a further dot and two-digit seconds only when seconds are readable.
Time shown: 7.04.41
